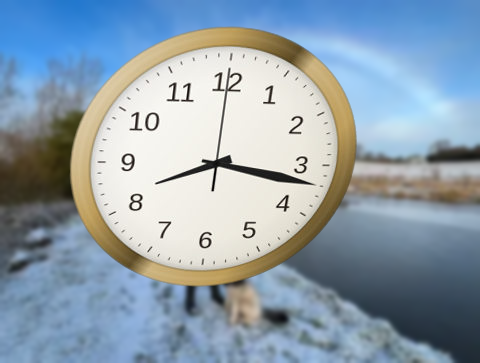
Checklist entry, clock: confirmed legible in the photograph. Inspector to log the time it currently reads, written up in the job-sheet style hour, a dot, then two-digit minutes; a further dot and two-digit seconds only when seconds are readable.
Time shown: 8.17.00
